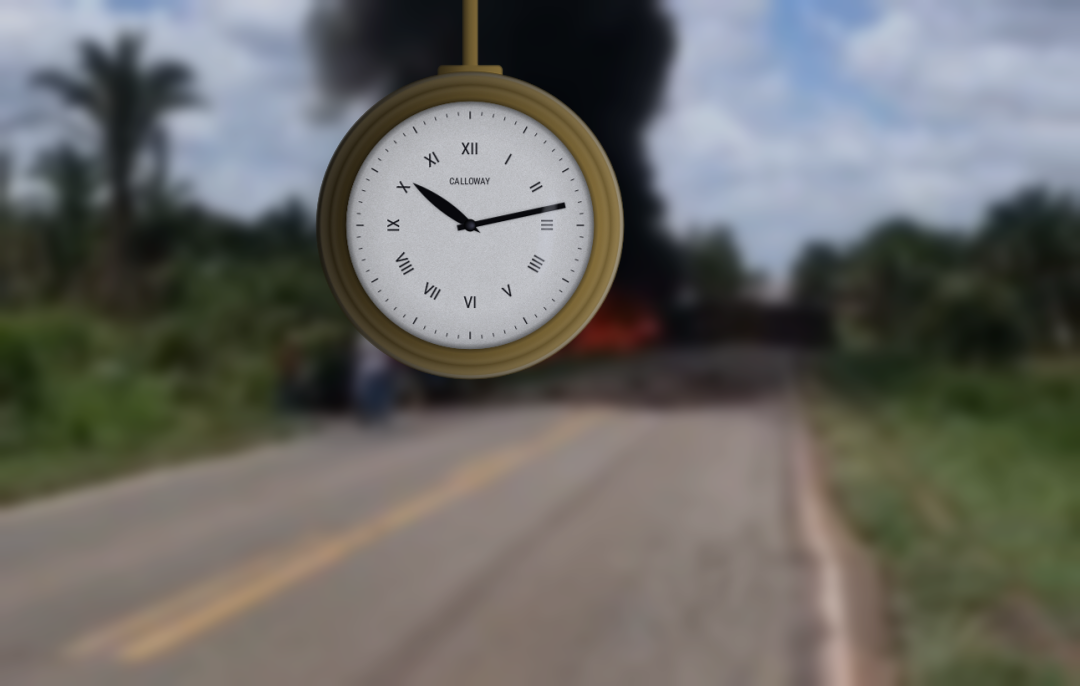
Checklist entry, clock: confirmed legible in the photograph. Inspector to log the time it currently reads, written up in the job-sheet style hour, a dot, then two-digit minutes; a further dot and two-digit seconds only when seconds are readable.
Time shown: 10.13
